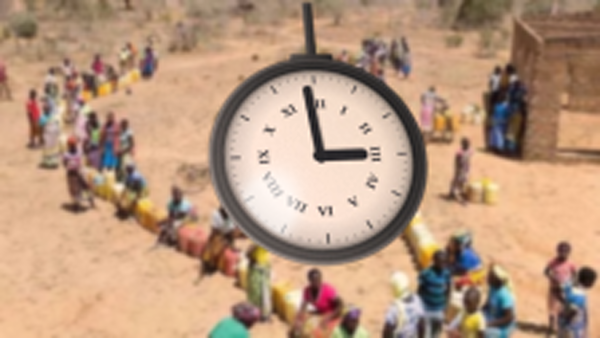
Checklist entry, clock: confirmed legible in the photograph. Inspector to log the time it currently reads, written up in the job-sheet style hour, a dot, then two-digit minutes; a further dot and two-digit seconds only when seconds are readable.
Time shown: 2.59
